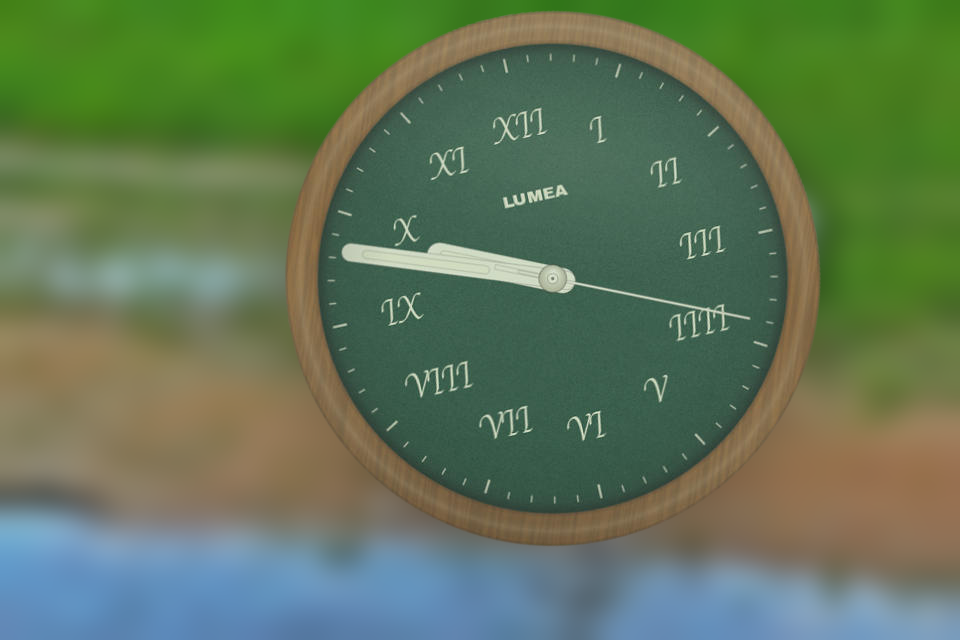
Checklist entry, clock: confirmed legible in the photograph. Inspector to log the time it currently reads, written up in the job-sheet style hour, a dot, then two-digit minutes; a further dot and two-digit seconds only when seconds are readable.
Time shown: 9.48.19
